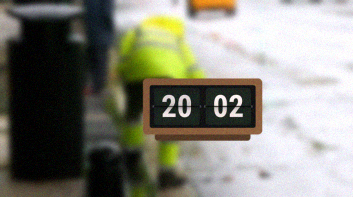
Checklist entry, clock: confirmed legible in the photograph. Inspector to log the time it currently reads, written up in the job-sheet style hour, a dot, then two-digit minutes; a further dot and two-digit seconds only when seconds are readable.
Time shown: 20.02
